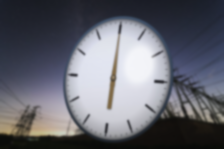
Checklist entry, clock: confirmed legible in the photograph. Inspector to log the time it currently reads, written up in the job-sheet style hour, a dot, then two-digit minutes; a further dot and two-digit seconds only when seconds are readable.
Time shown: 6.00
